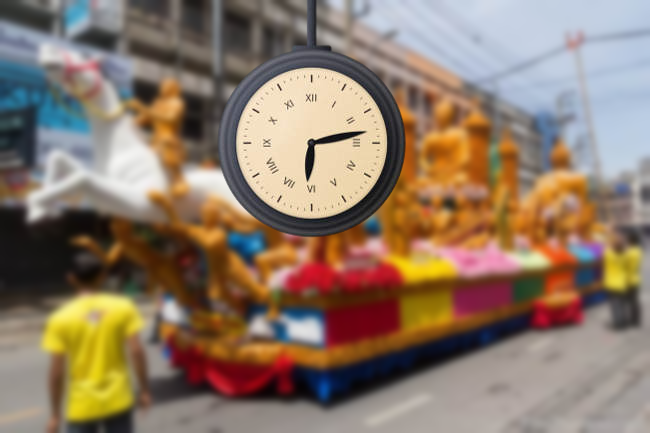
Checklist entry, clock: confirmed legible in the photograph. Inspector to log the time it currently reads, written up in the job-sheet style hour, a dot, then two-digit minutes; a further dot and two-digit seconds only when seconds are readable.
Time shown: 6.13
